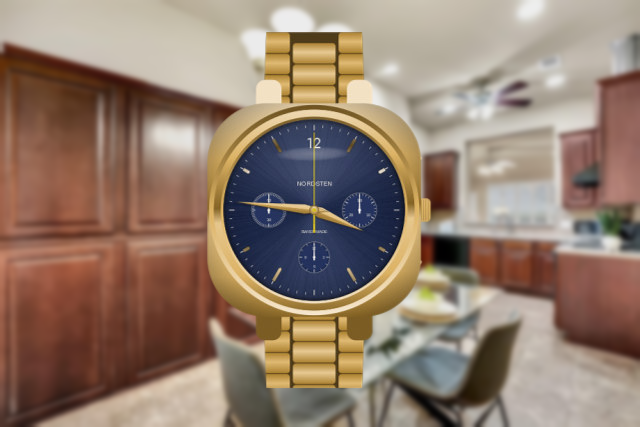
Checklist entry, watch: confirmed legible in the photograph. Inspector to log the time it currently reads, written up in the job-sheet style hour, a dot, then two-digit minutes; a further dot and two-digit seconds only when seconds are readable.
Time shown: 3.46
